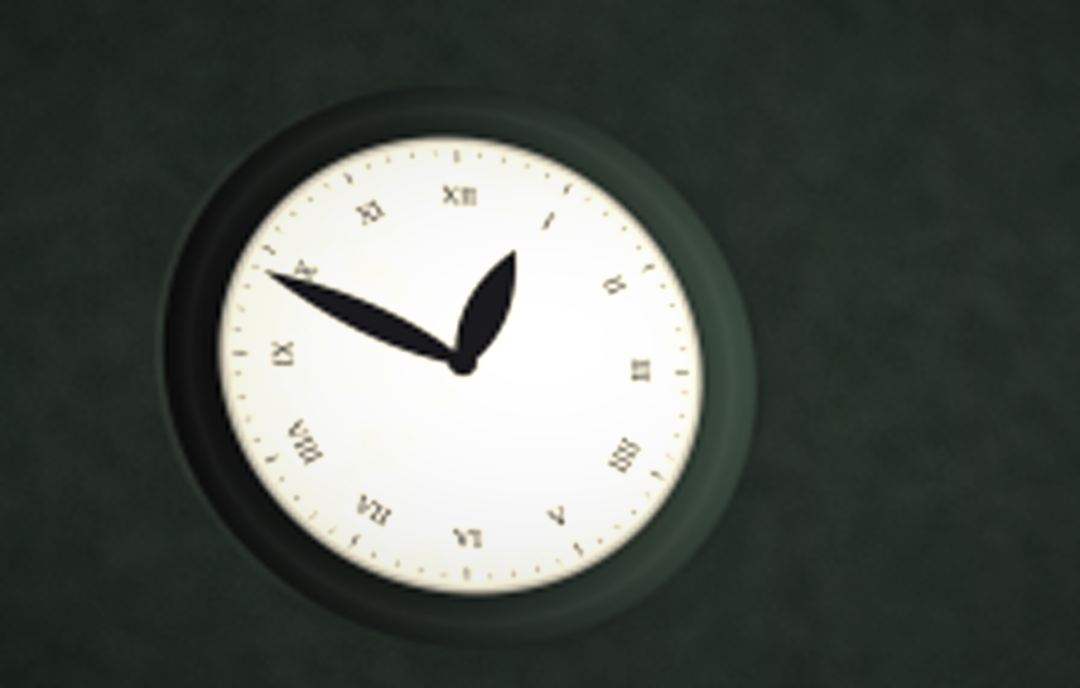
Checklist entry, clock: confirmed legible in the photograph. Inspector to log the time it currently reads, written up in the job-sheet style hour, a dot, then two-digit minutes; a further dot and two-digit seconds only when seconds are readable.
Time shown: 12.49
